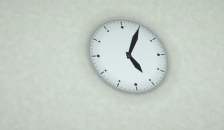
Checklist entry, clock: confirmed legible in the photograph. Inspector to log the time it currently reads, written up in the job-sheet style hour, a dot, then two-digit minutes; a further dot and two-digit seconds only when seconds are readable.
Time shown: 5.05
